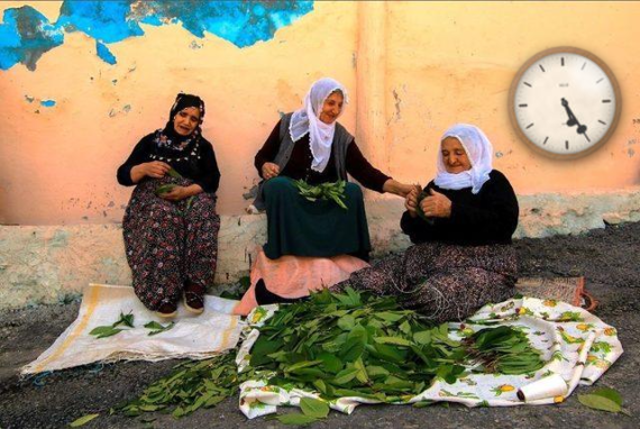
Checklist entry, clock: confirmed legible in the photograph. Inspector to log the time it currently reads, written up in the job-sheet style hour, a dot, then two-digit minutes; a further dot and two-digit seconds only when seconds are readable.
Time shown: 5.25
